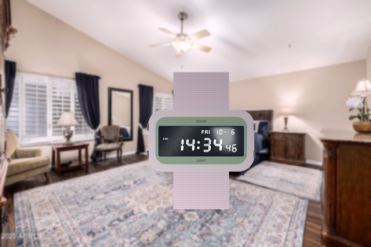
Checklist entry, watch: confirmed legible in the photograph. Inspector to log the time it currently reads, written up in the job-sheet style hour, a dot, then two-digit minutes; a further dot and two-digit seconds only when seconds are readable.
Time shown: 14.34.46
